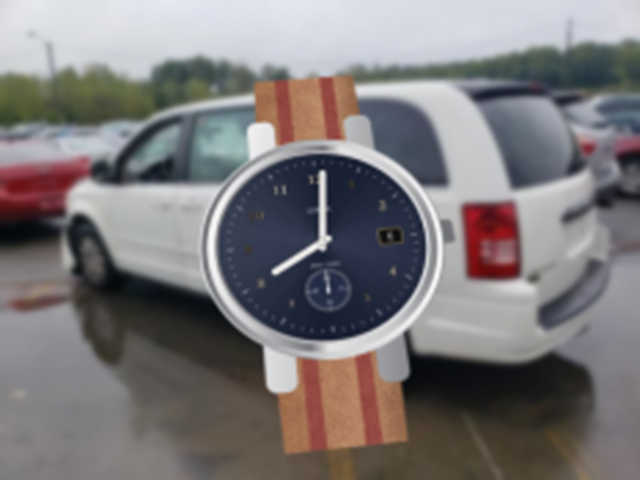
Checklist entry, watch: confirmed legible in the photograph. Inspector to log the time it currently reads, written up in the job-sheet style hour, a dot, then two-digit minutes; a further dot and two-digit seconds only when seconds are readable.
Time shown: 8.01
